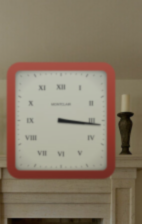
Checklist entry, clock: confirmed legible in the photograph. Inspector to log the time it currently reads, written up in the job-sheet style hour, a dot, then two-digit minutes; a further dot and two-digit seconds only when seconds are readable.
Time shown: 3.16
